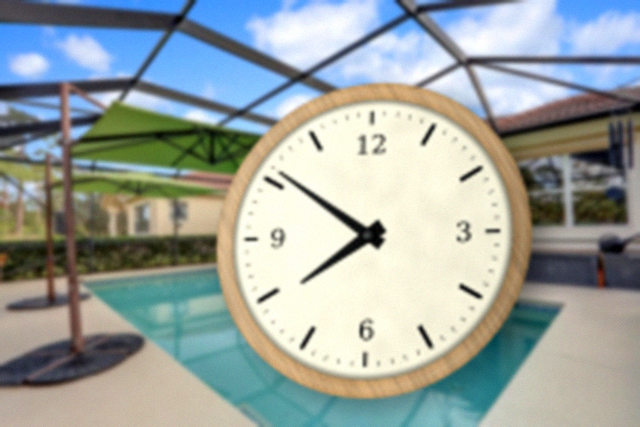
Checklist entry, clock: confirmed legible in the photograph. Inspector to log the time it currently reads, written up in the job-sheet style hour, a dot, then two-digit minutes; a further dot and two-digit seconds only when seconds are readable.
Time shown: 7.51
